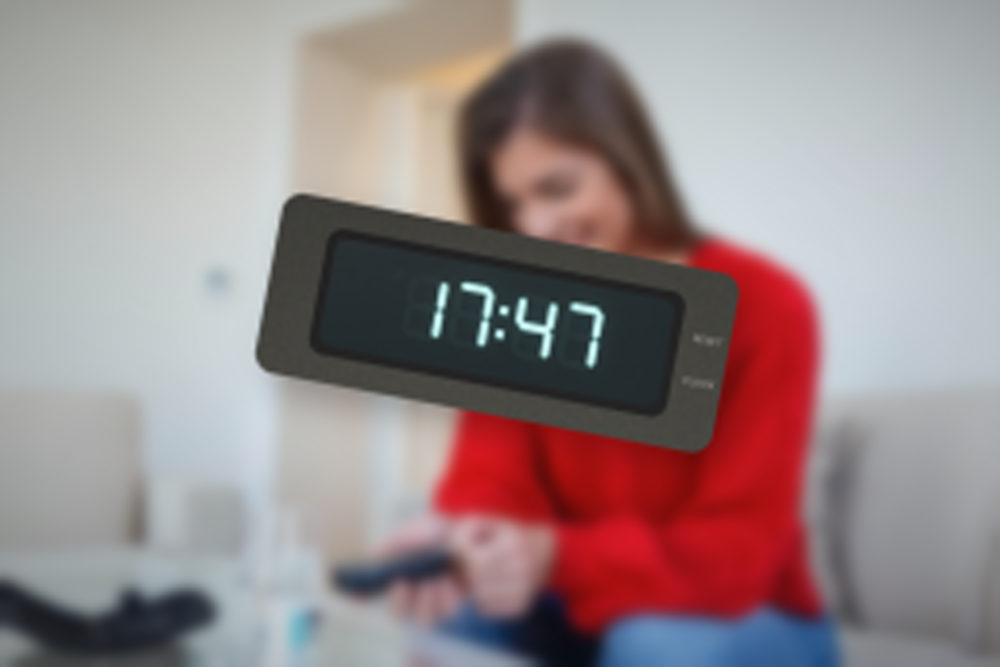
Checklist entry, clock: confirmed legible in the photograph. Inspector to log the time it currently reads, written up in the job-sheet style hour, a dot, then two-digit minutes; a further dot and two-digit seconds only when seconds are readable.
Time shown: 17.47
